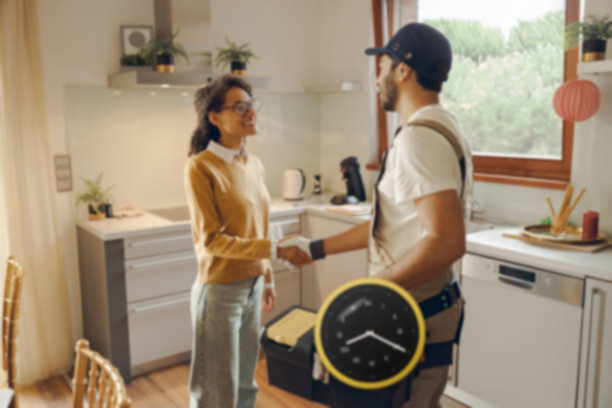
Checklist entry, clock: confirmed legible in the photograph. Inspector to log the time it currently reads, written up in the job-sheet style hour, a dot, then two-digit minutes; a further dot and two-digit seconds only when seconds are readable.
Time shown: 8.20
